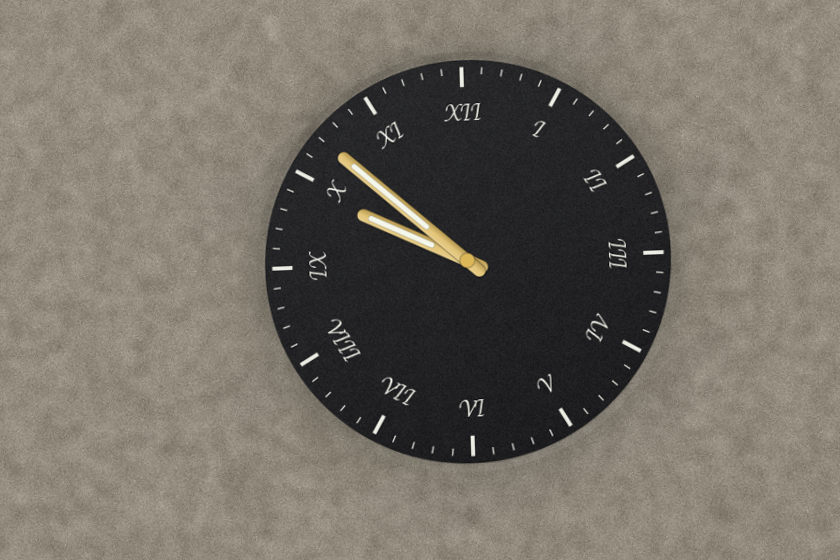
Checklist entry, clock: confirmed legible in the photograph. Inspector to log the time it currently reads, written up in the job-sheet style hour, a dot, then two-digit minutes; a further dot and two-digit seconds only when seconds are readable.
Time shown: 9.52
